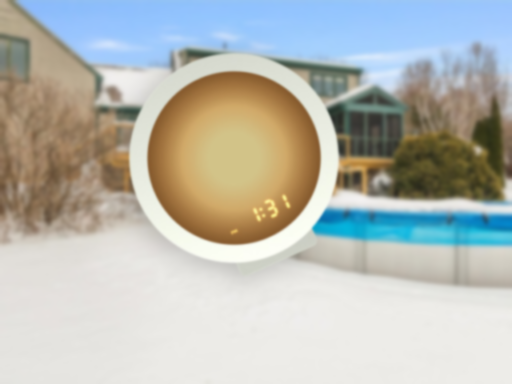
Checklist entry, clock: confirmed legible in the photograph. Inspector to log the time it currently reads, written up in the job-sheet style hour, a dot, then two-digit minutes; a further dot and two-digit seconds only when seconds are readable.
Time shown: 1.31
